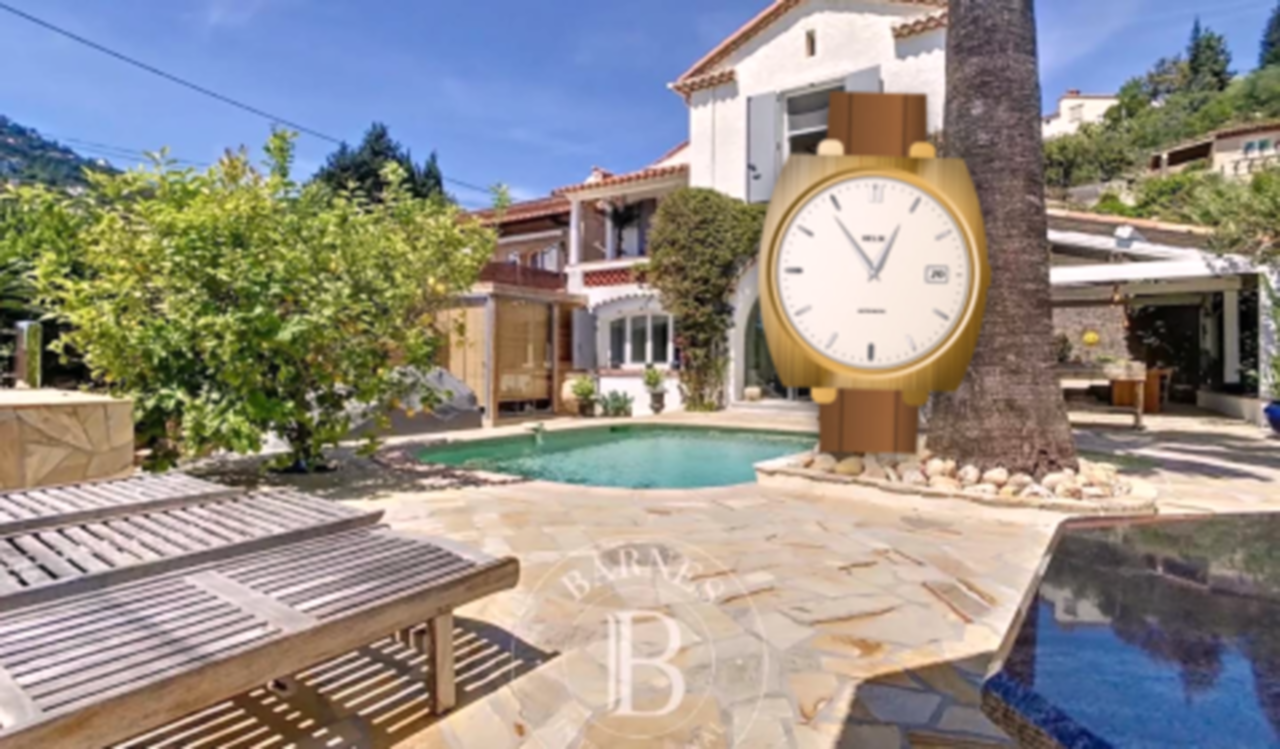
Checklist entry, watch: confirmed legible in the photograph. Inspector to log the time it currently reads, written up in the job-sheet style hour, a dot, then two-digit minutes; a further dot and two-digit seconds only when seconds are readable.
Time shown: 12.54
